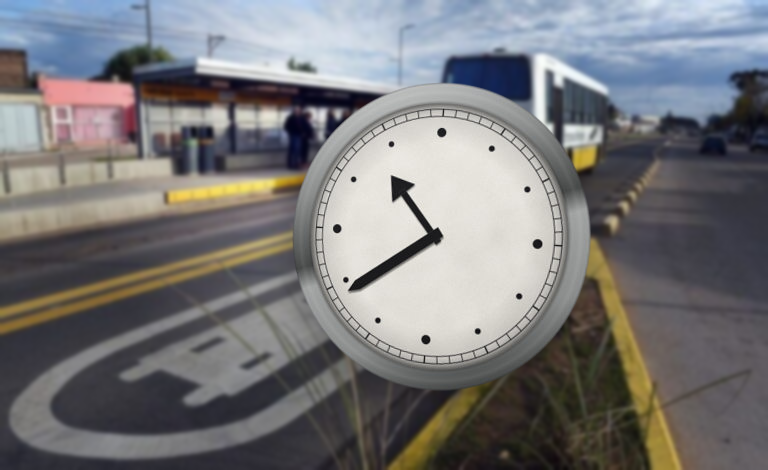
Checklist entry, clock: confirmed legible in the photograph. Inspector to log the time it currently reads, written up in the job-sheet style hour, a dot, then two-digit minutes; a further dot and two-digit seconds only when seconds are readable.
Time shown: 10.39
